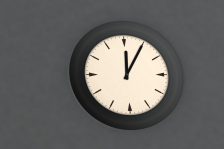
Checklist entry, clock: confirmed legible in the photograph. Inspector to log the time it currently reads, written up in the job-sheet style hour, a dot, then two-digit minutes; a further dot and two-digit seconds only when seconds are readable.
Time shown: 12.05
